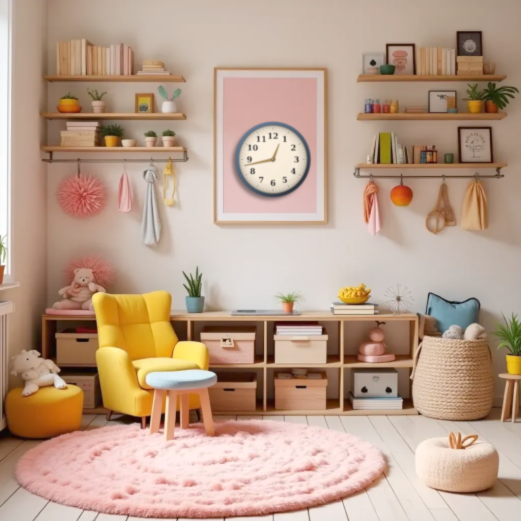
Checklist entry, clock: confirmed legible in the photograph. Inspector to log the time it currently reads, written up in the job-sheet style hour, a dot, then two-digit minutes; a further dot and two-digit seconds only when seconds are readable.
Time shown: 12.43
